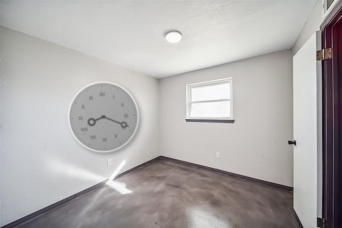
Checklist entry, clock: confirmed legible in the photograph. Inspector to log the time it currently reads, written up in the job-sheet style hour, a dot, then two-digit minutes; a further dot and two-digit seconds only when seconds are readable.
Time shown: 8.19
